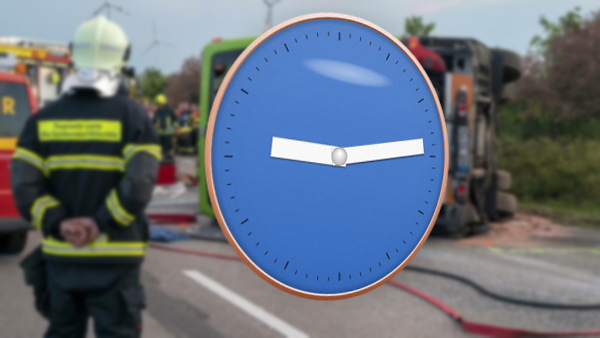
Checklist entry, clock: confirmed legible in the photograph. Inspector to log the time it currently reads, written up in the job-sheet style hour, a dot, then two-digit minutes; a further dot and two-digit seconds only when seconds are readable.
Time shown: 9.14
